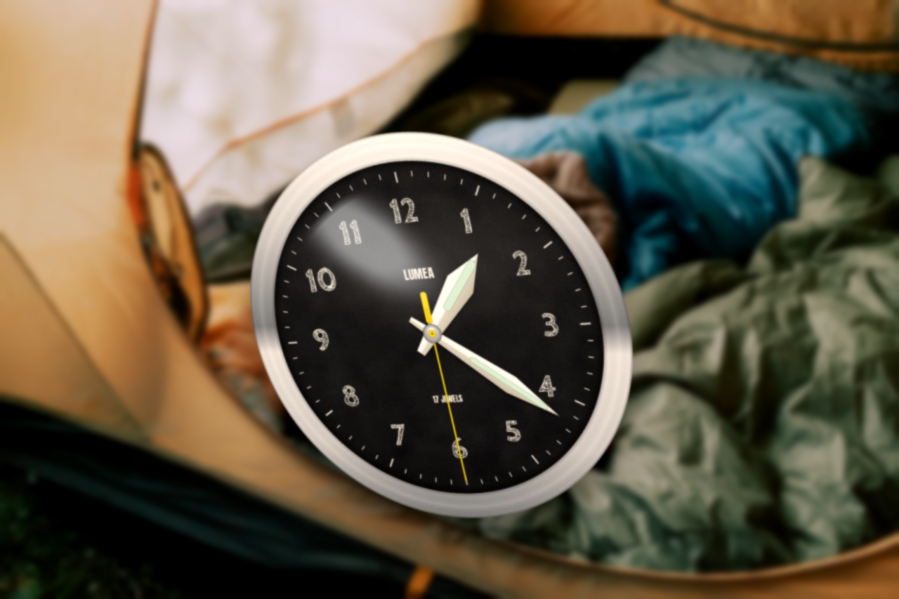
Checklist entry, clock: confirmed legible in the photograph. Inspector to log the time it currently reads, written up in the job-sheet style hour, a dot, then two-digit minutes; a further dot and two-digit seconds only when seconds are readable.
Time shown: 1.21.30
